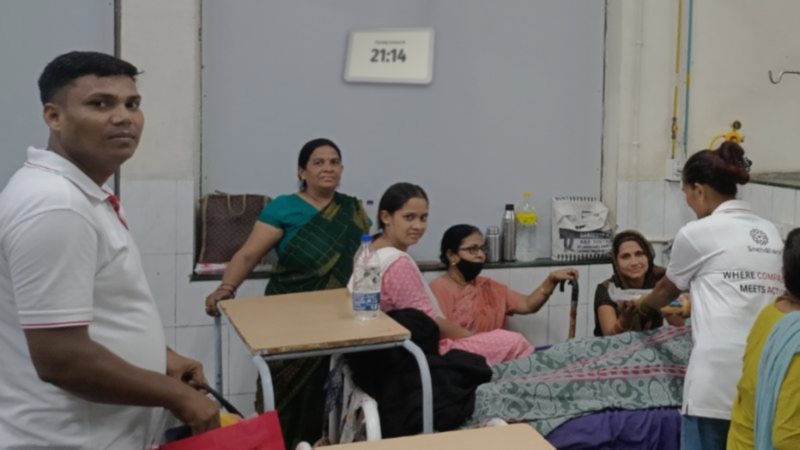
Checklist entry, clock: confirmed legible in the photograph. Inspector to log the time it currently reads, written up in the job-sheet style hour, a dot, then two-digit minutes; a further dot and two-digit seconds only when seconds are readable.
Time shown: 21.14
